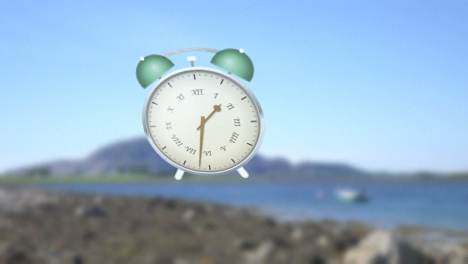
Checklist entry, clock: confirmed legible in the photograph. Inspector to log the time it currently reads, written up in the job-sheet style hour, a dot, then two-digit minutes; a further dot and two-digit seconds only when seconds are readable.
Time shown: 1.32
